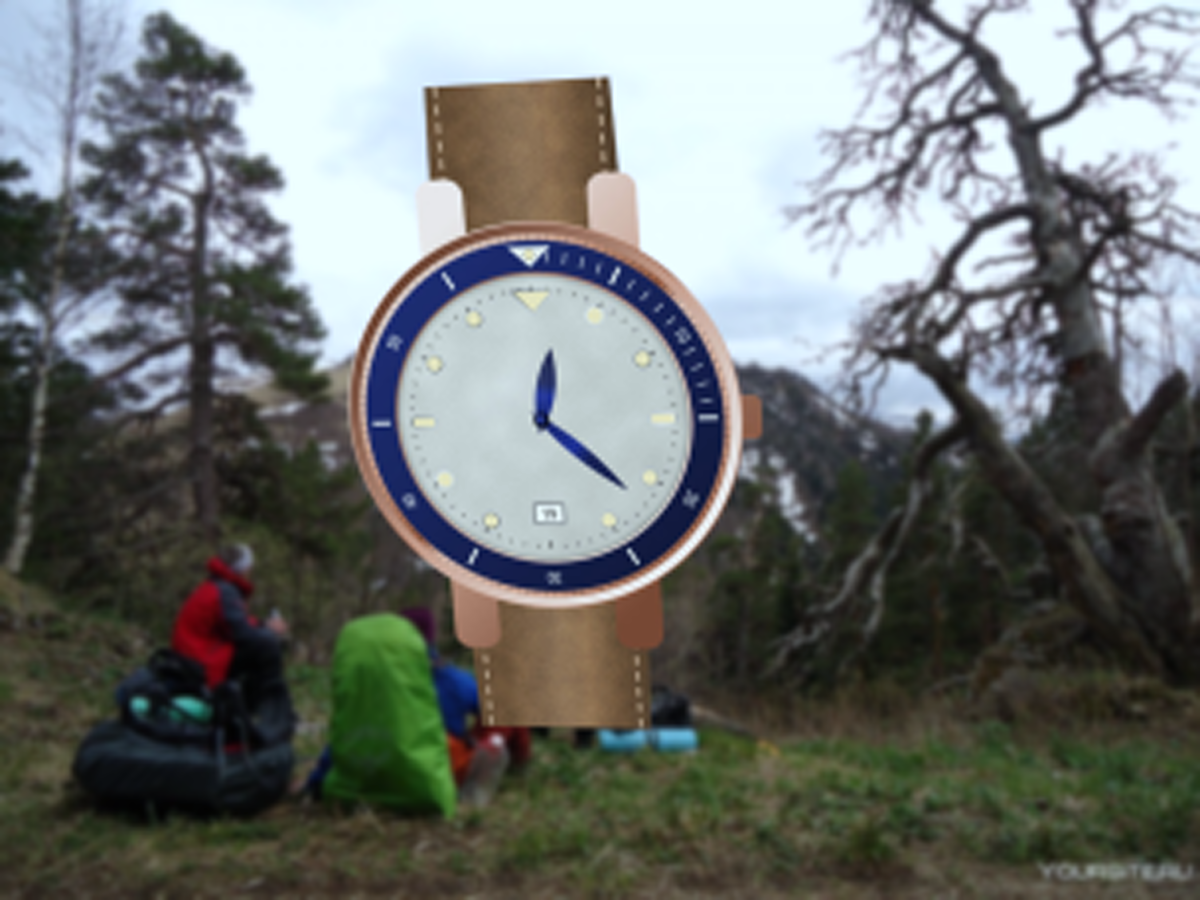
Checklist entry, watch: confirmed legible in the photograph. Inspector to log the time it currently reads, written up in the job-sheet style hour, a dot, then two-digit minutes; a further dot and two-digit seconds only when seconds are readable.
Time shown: 12.22
